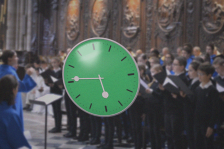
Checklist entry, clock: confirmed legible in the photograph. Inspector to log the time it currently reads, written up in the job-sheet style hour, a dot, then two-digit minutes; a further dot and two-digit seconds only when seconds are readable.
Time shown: 5.46
